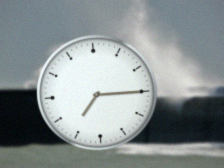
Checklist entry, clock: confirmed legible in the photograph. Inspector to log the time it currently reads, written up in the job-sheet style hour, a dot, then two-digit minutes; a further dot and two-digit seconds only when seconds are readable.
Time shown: 7.15
